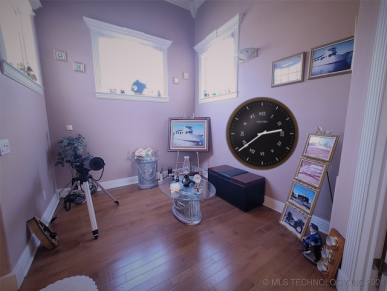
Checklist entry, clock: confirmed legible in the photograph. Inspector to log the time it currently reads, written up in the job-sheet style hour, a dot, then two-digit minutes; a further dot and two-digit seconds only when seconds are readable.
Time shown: 2.39
